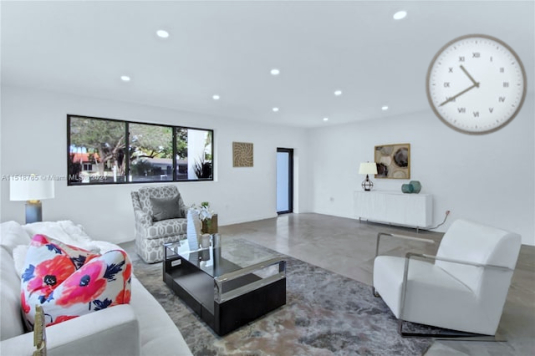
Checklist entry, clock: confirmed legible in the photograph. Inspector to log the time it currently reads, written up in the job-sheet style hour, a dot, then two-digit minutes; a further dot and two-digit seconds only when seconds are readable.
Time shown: 10.40
